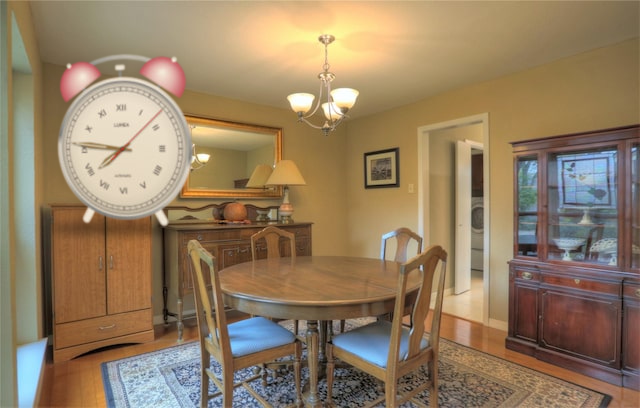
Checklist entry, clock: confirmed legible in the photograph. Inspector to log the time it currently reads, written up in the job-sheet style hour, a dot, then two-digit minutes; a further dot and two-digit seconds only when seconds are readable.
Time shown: 7.46.08
